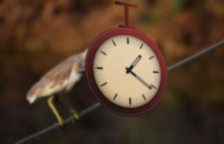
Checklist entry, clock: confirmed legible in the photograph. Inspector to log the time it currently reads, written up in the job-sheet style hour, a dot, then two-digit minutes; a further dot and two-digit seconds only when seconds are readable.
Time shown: 1.21
